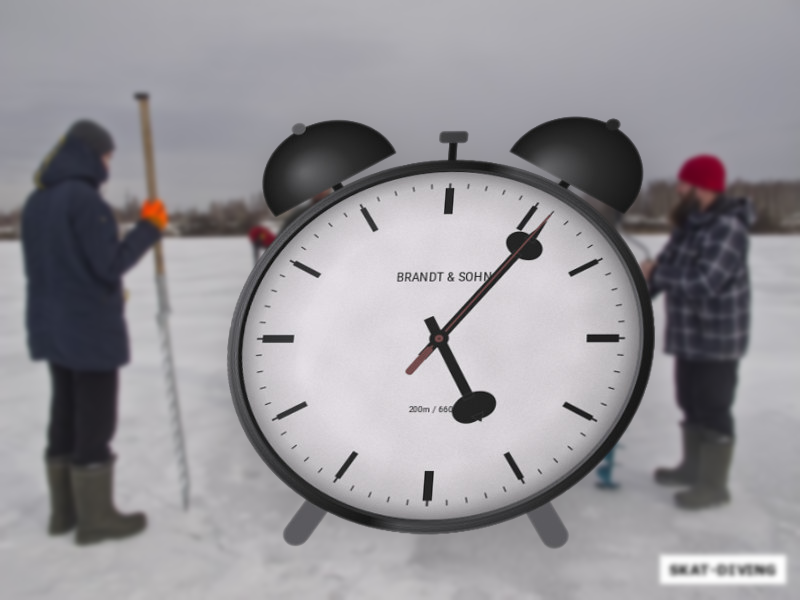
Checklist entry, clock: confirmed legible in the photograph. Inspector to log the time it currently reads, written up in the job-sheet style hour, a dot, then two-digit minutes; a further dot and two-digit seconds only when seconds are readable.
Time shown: 5.06.06
